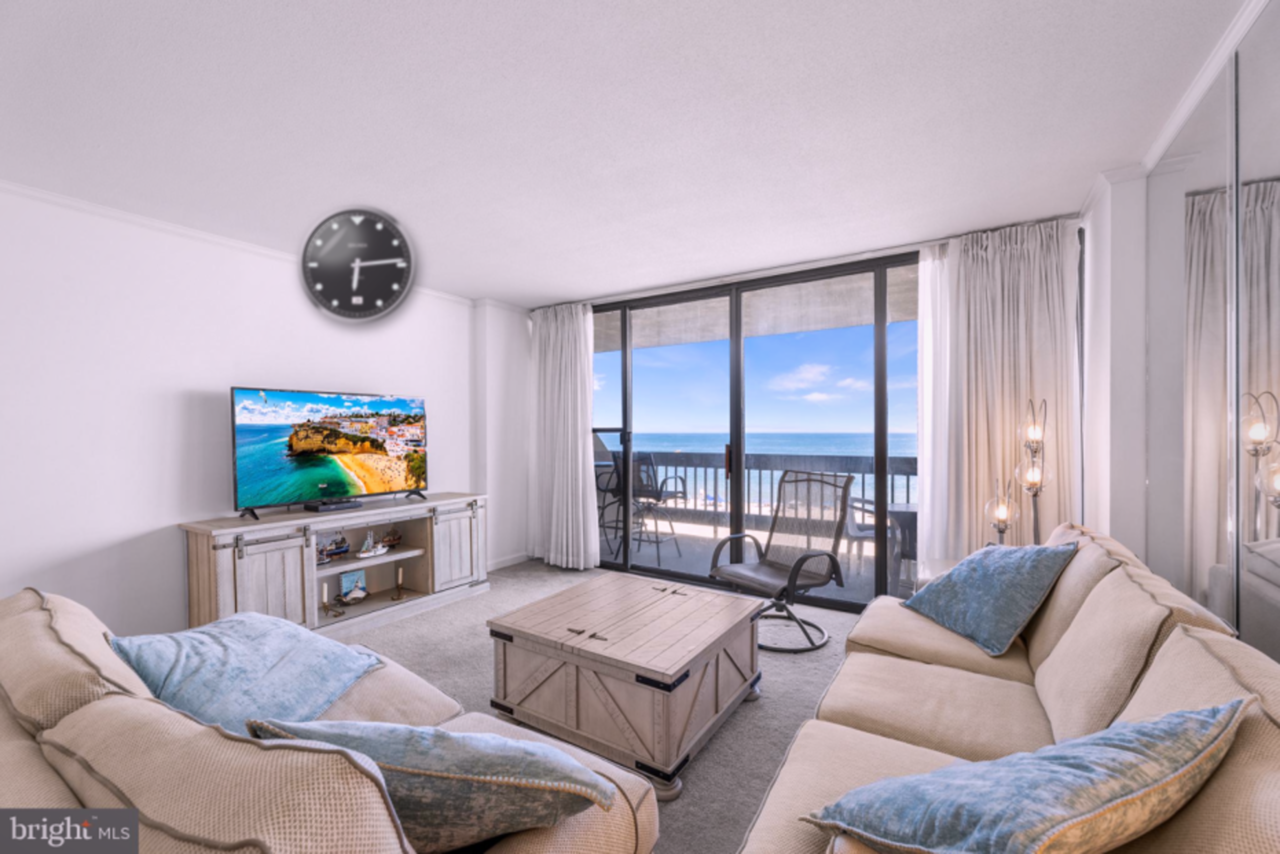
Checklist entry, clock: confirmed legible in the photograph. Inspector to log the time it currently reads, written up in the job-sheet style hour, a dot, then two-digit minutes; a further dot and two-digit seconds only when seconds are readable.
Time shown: 6.14
